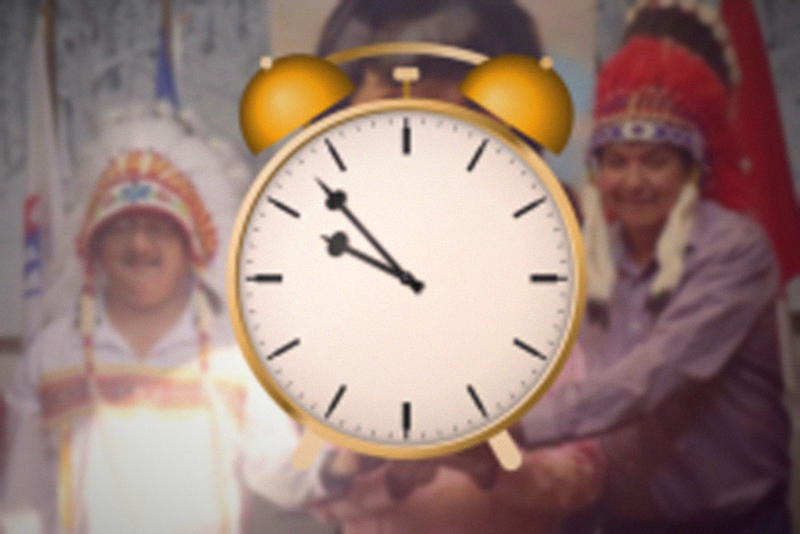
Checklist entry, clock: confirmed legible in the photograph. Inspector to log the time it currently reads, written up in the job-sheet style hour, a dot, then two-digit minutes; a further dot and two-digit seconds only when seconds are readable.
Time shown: 9.53
